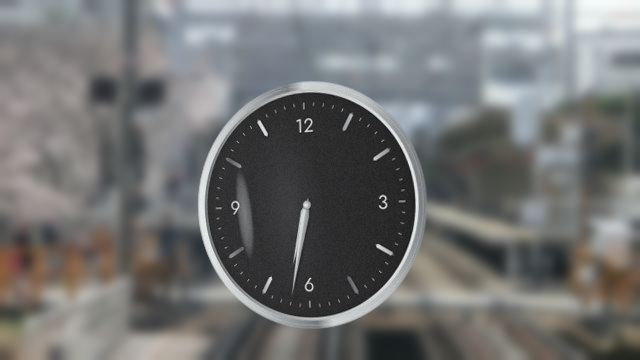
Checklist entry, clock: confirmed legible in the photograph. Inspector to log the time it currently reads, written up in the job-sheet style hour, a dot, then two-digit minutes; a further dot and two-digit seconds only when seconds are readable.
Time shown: 6.32
